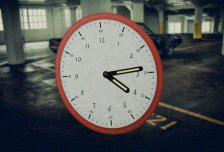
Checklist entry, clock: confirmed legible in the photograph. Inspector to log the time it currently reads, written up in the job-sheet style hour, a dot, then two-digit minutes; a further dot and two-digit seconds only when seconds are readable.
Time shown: 4.14
